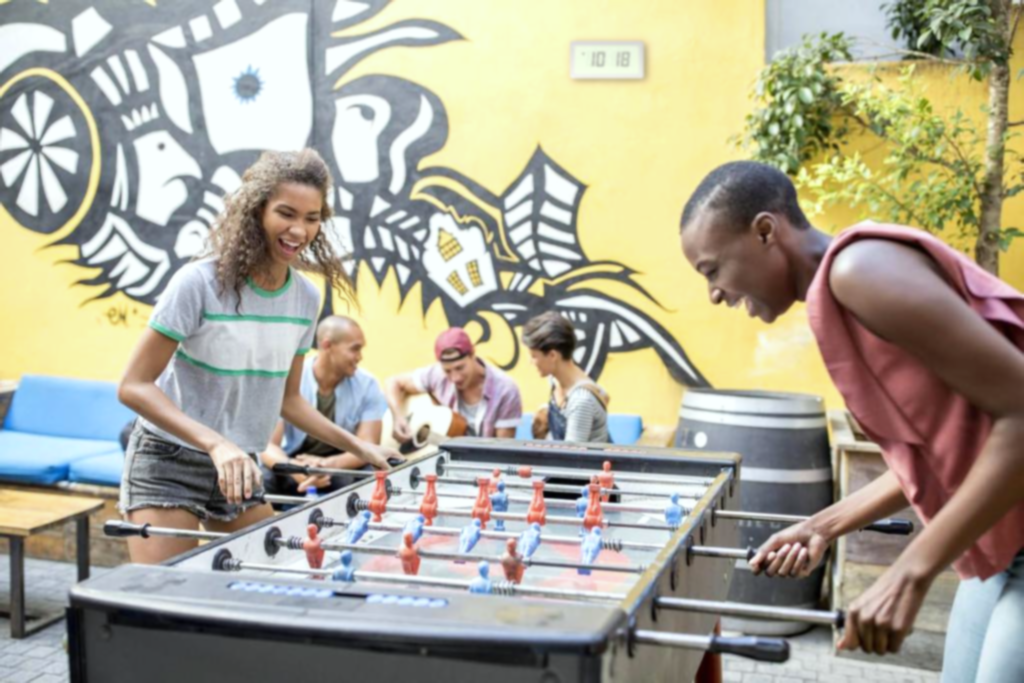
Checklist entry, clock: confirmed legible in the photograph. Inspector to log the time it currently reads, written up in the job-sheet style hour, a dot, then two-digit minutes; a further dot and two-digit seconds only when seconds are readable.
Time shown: 10.18
